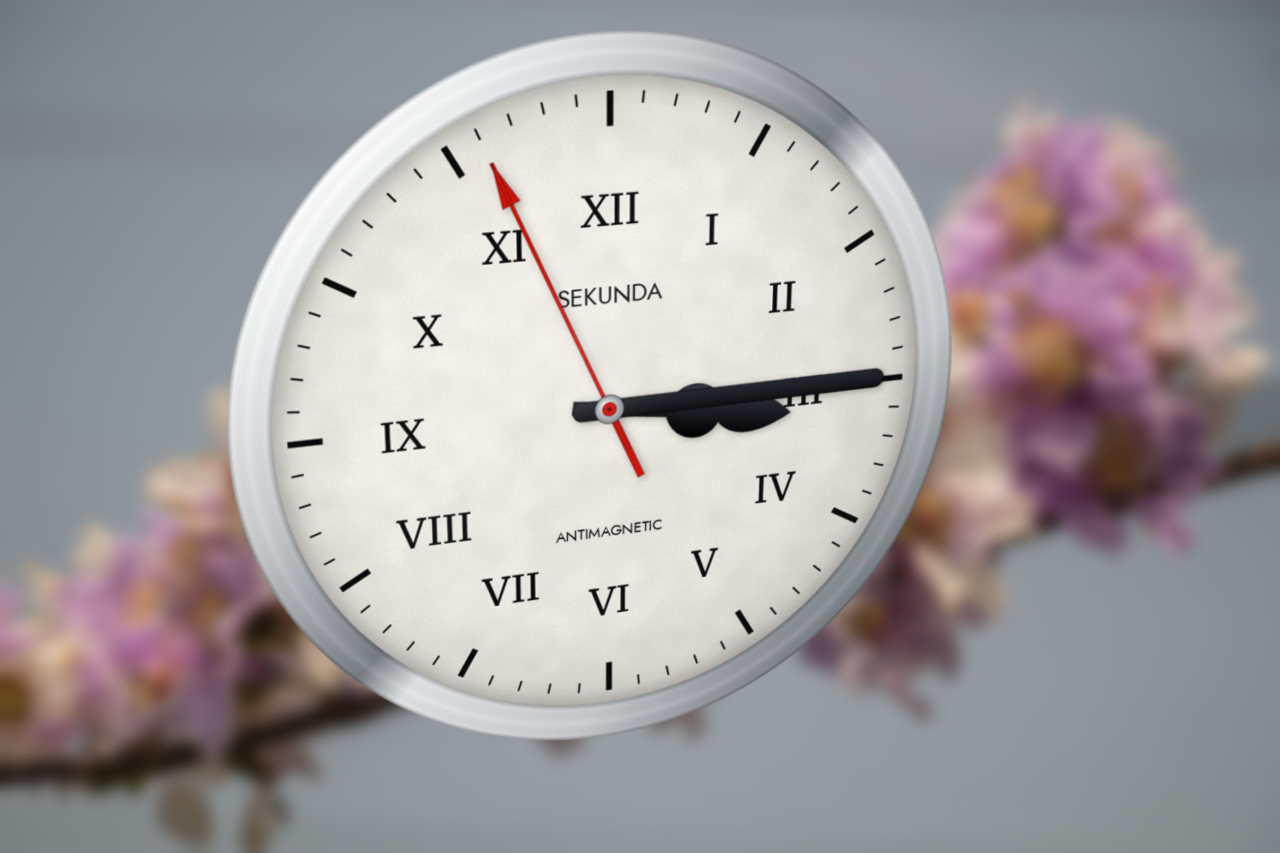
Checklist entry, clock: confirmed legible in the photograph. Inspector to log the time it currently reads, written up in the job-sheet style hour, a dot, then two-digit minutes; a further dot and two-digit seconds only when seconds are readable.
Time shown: 3.14.56
